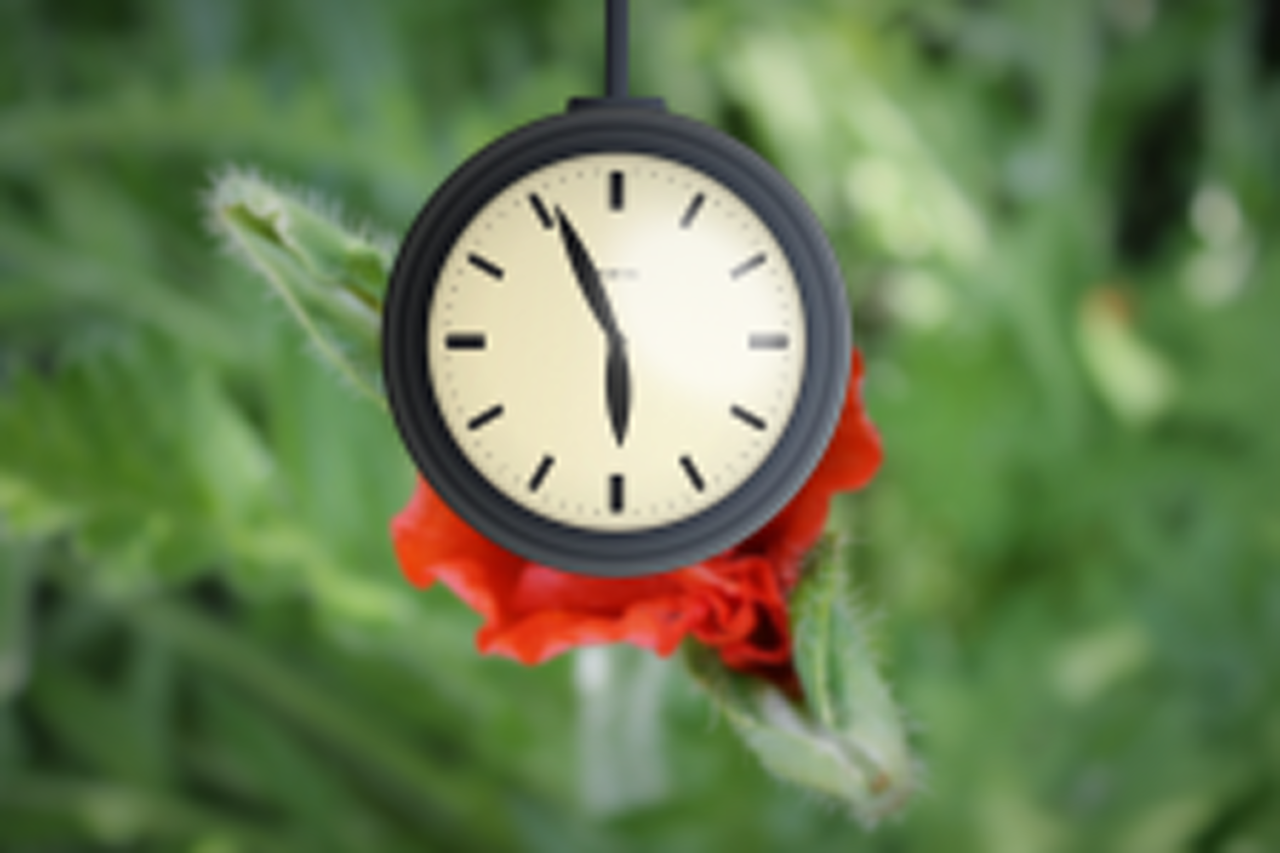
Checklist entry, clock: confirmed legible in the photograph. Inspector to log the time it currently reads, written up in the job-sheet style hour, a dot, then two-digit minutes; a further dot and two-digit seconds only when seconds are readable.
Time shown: 5.56
